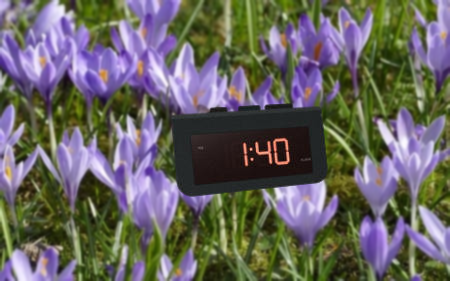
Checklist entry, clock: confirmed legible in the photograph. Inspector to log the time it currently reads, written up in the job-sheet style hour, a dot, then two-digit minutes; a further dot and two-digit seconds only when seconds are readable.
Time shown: 1.40
